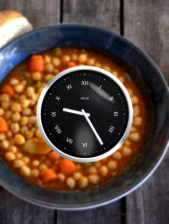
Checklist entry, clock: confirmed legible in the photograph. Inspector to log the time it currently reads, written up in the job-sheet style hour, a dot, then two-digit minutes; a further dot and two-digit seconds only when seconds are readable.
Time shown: 9.25
